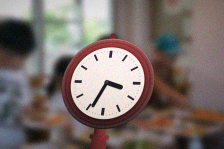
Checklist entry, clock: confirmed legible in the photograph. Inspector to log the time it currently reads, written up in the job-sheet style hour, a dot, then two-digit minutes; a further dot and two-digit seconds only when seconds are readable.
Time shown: 3.34
